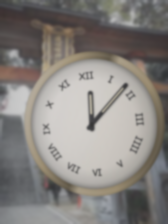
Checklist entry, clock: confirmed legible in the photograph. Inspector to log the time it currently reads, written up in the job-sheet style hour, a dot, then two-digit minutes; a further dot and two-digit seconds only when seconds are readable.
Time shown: 12.08
